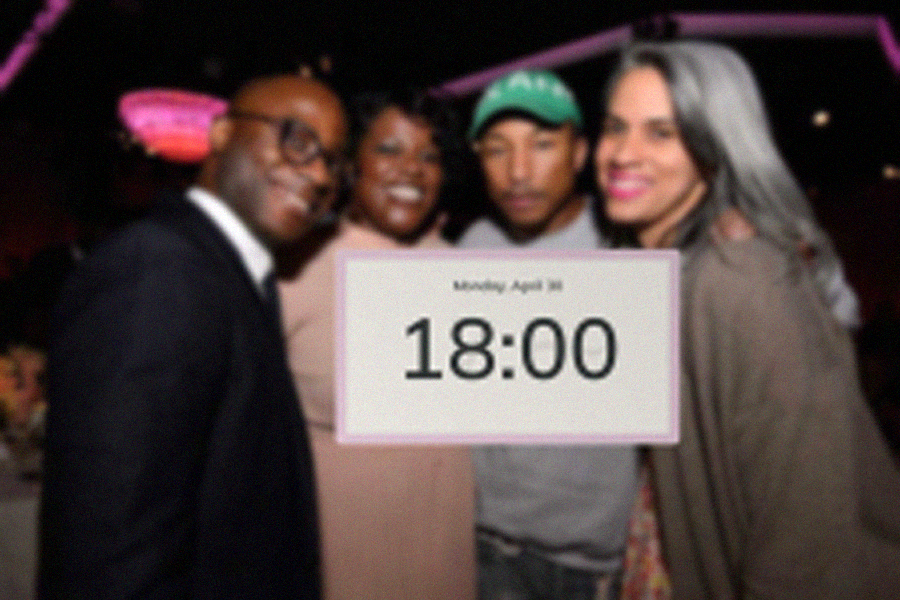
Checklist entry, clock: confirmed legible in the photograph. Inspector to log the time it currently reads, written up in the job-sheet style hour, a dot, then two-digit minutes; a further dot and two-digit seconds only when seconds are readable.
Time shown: 18.00
